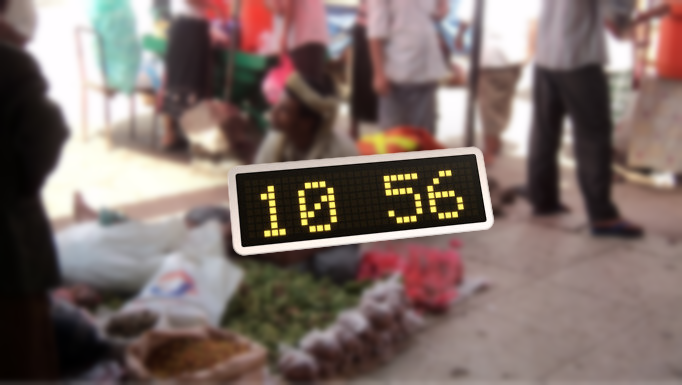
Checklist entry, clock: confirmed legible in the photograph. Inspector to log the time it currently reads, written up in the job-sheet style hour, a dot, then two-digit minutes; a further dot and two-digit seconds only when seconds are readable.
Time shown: 10.56
